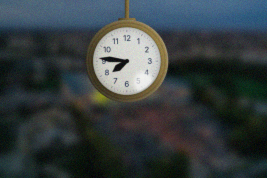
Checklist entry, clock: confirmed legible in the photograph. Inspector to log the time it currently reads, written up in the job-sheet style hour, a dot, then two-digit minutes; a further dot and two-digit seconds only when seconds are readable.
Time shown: 7.46
